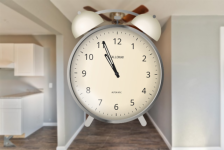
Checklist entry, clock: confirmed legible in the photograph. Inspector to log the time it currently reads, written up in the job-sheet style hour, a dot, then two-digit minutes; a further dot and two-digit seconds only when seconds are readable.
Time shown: 10.56
